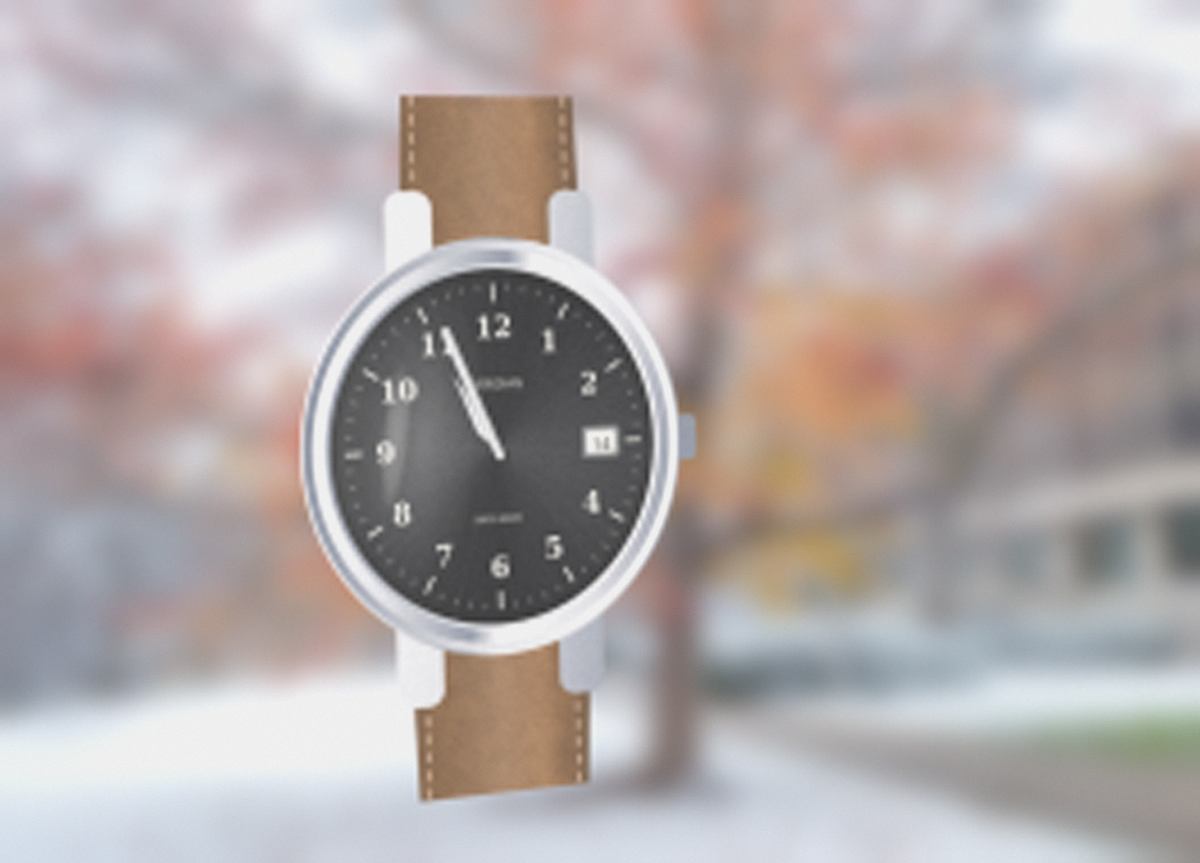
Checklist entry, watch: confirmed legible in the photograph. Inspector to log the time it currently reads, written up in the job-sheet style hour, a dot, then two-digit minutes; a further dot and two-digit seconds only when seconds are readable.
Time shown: 10.56
